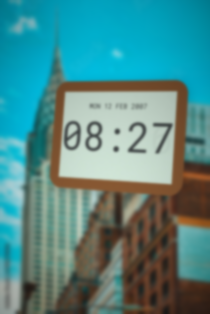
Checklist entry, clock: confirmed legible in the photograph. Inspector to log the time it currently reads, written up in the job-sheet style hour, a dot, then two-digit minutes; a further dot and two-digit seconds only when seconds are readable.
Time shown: 8.27
